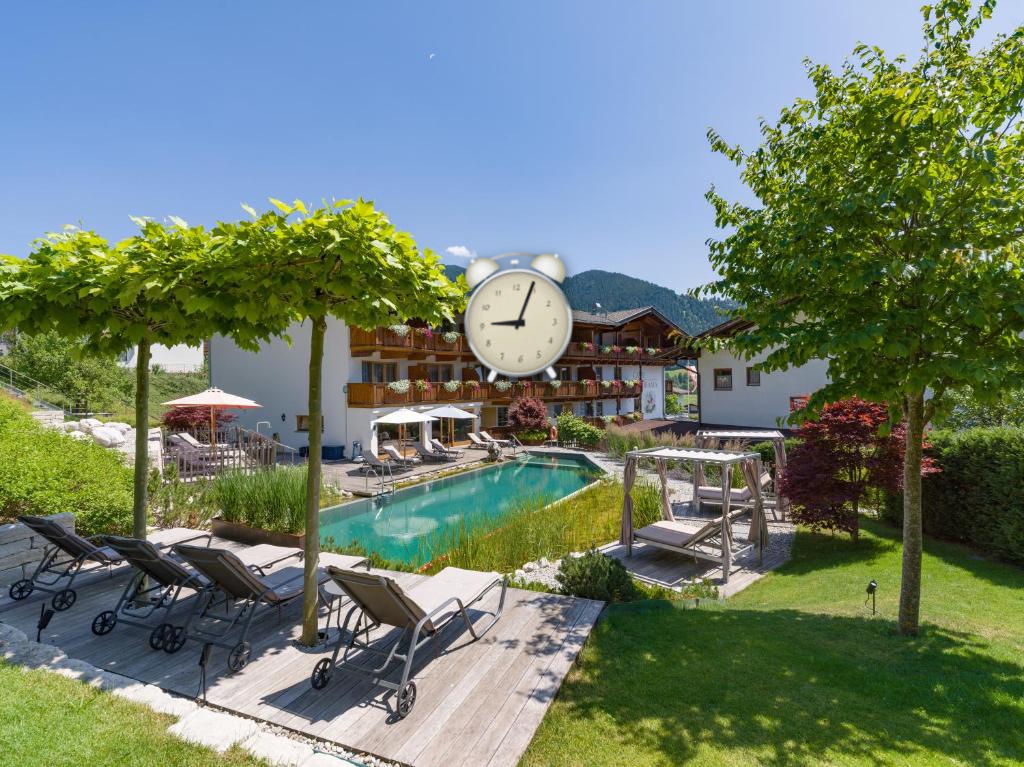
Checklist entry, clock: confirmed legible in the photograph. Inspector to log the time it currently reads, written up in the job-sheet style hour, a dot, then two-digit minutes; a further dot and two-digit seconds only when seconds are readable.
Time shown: 9.04
